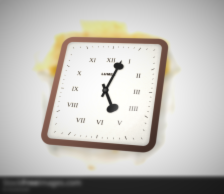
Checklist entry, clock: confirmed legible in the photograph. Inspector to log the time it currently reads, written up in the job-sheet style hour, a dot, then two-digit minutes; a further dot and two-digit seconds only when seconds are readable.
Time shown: 5.03
